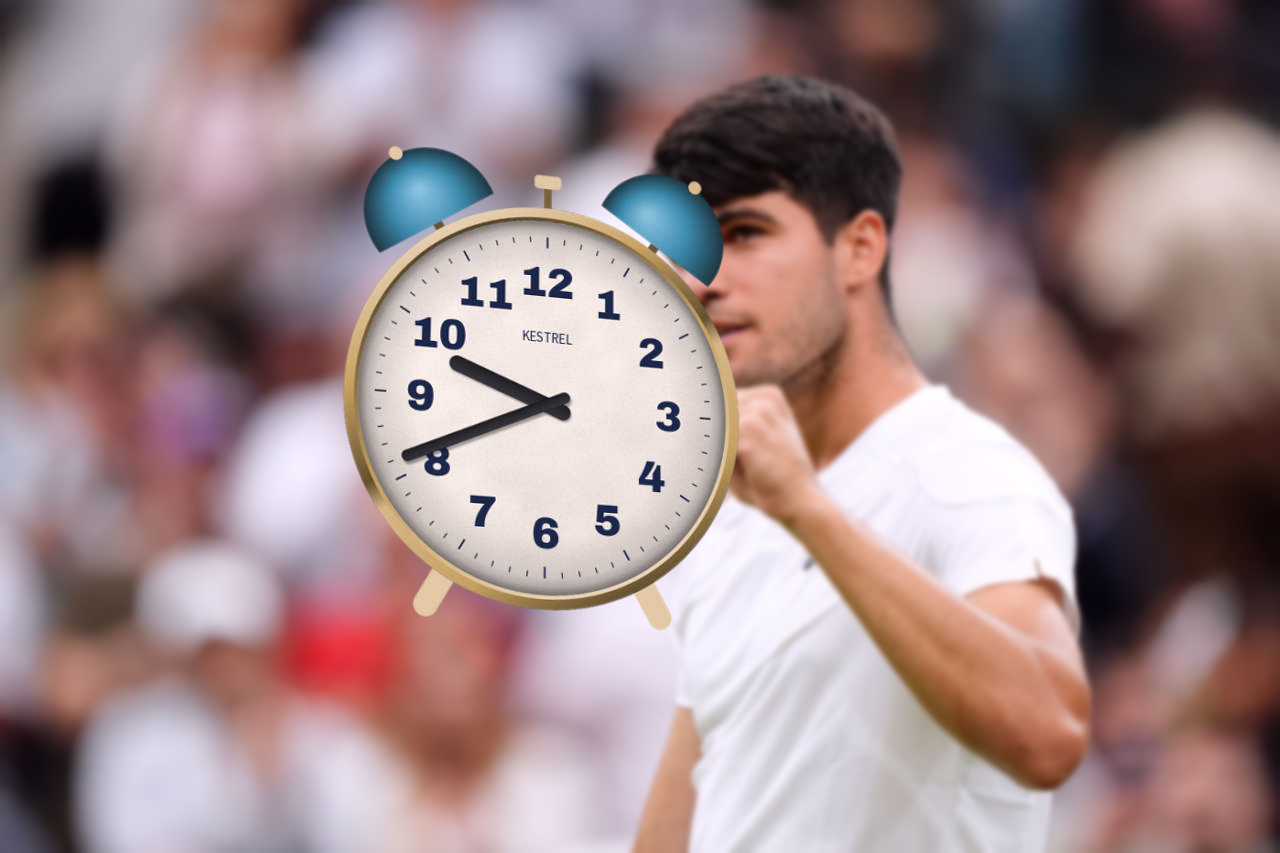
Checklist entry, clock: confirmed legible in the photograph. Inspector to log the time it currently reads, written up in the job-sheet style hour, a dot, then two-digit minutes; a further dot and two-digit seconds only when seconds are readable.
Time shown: 9.41
